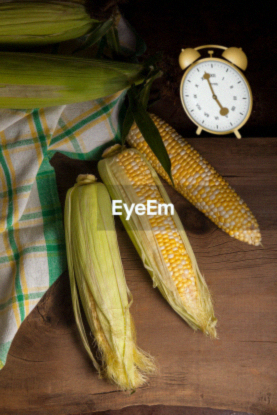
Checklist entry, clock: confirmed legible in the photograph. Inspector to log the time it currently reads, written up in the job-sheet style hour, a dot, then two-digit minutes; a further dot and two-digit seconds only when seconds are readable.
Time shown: 4.57
